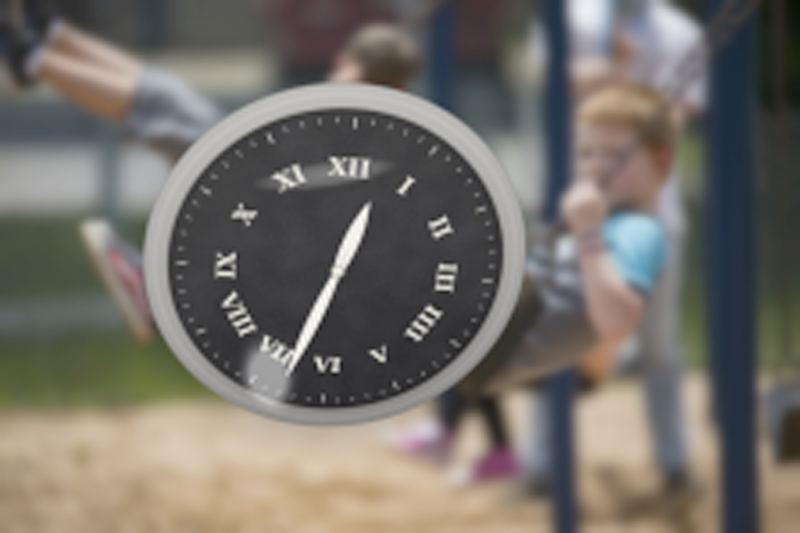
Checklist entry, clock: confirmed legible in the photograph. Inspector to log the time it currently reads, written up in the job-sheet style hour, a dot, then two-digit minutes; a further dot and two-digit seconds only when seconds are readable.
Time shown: 12.33
